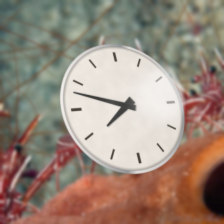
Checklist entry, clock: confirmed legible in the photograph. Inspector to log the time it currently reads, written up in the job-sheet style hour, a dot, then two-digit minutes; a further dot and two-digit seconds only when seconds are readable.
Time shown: 7.48
